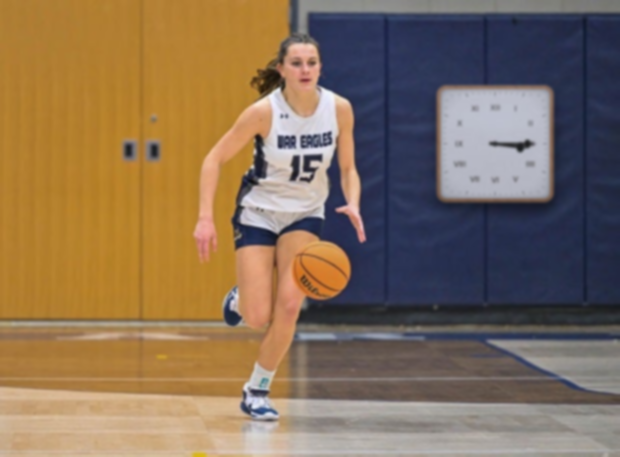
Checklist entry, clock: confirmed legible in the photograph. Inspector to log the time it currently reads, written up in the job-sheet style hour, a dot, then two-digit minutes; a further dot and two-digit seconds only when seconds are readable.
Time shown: 3.15
